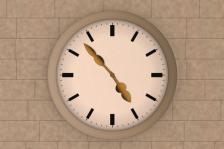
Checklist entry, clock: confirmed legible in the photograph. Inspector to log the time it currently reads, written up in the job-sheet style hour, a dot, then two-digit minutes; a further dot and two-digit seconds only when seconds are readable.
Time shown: 4.53
